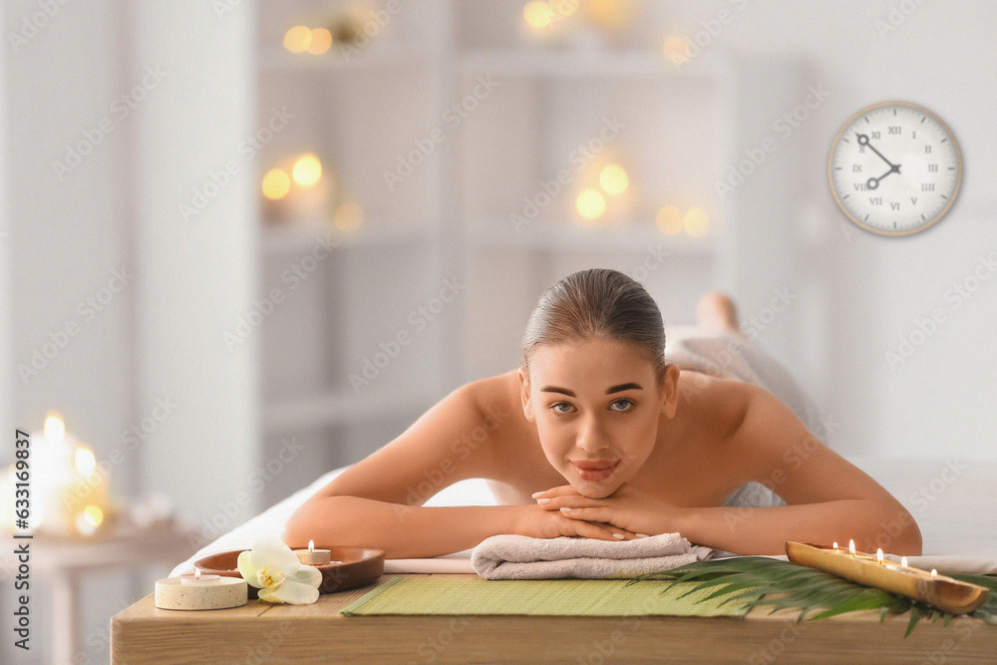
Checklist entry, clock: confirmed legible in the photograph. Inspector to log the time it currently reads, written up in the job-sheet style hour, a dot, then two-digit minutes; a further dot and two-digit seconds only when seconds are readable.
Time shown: 7.52
